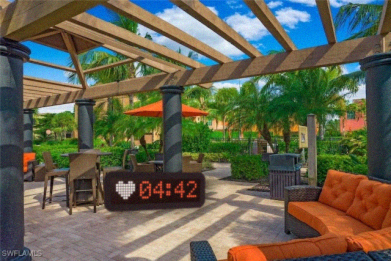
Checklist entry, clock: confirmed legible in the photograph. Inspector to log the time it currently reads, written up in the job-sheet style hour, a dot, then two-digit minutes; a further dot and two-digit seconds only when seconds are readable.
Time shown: 4.42
